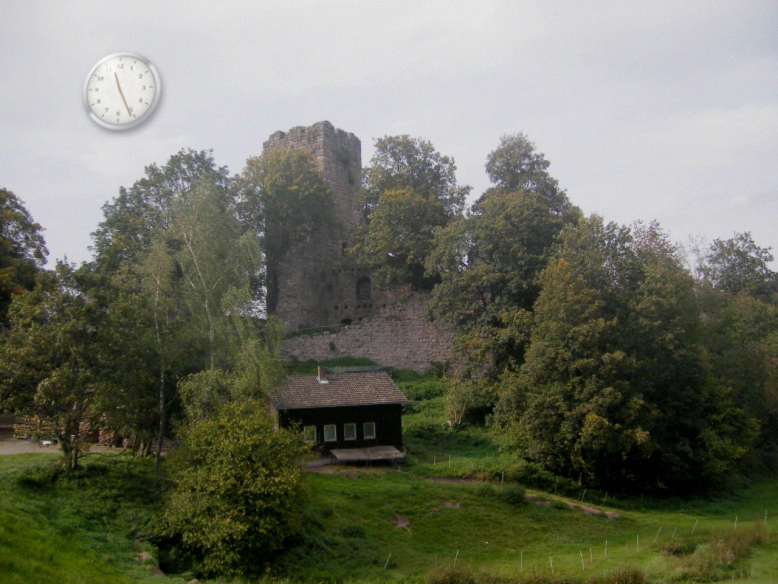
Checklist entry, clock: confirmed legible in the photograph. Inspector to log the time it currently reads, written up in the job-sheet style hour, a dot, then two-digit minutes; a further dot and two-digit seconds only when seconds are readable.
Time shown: 11.26
